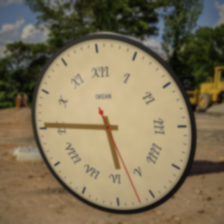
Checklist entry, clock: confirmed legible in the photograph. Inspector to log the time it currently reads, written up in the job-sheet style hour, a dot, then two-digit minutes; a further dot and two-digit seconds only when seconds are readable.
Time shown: 5.45.27
